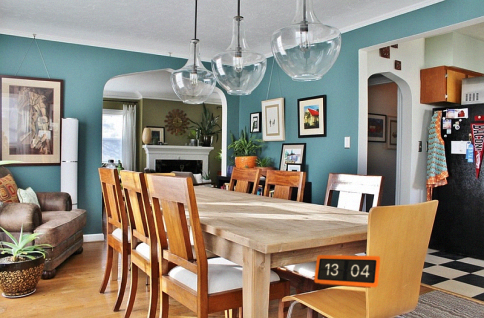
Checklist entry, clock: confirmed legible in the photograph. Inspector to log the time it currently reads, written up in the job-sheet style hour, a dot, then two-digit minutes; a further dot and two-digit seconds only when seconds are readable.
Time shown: 13.04
